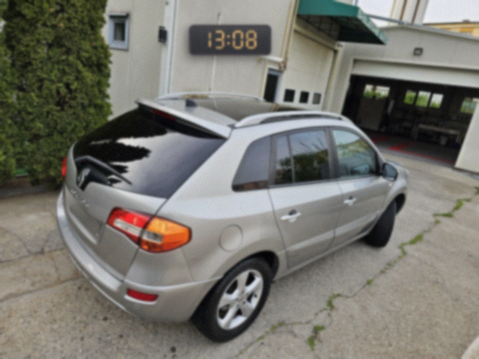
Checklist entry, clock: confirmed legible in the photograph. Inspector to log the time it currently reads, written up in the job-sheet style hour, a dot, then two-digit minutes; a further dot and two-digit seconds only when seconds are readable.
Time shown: 13.08
